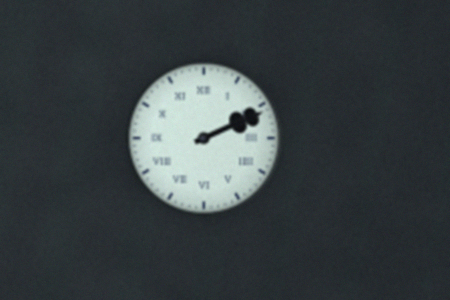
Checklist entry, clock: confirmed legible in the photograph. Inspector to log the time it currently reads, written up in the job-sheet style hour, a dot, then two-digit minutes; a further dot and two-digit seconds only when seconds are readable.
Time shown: 2.11
